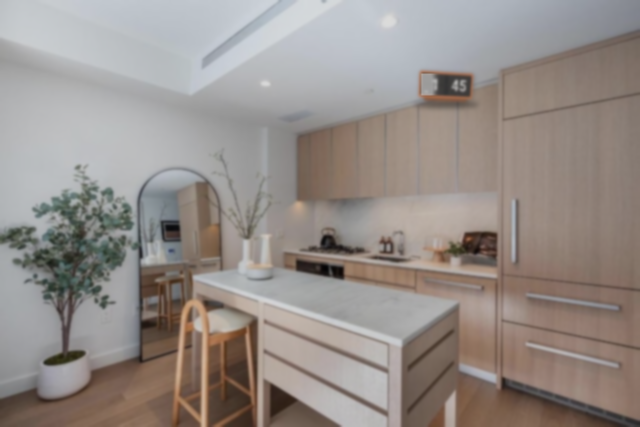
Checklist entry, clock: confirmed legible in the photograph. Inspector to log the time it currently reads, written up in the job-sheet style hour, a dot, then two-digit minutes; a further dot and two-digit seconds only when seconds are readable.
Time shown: 1.45
